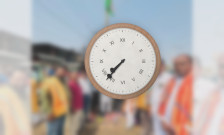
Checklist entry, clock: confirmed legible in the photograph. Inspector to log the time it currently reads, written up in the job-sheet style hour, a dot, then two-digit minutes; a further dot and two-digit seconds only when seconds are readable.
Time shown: 7.37
